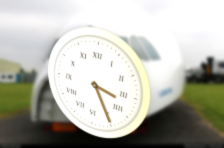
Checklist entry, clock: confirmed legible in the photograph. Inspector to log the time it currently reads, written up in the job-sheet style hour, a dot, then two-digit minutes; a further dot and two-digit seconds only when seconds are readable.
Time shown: 3.25
